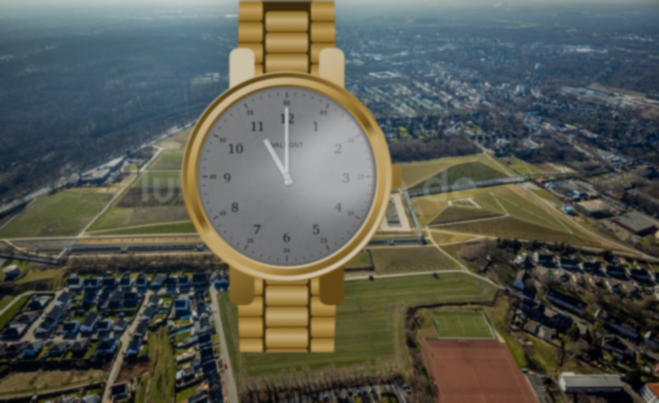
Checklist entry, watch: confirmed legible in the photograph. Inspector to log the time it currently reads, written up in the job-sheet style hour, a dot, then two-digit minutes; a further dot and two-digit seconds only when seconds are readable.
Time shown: 11.00
